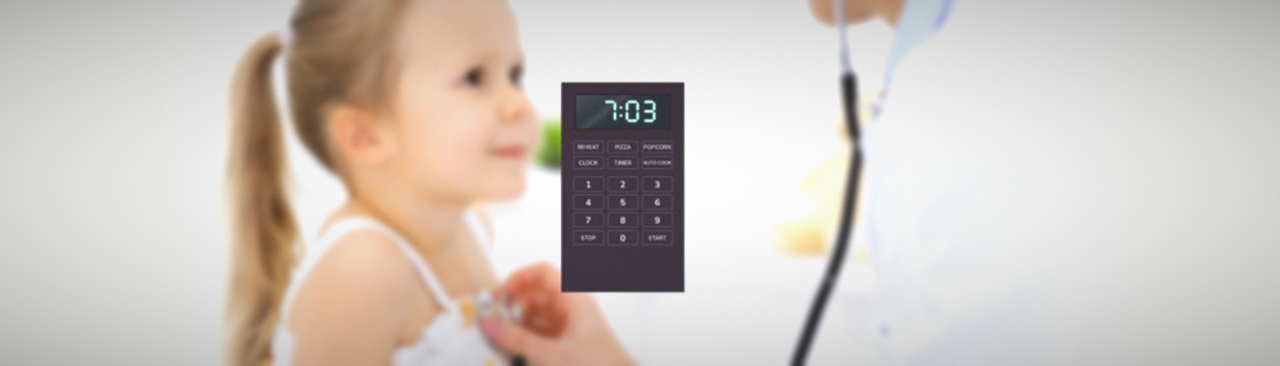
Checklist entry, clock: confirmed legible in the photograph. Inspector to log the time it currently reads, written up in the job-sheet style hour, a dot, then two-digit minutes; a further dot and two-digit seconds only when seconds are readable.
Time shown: 7.03
